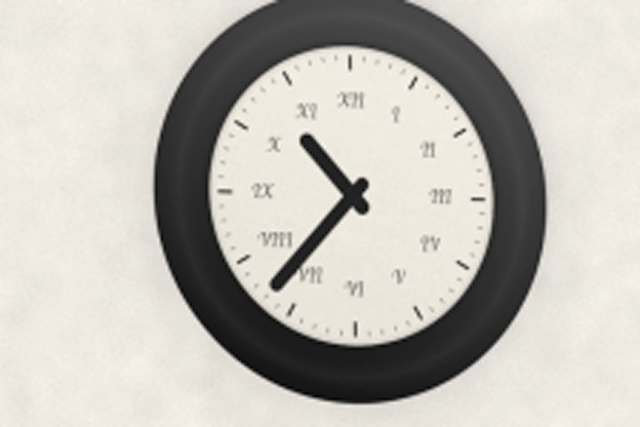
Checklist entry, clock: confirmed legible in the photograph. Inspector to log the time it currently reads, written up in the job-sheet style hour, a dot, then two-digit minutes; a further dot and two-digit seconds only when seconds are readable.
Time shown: 10.37
